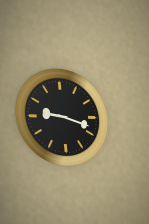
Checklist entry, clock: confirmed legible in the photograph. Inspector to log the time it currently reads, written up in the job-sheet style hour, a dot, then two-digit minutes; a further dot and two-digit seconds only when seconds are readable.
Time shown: 9.18
